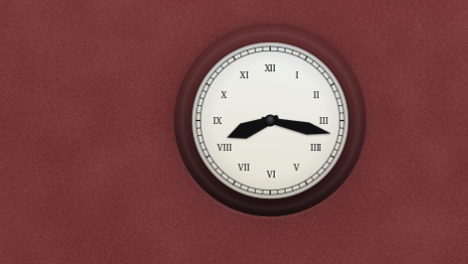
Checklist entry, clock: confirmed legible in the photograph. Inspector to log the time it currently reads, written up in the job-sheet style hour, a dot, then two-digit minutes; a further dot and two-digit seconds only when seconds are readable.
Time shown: 8.17
